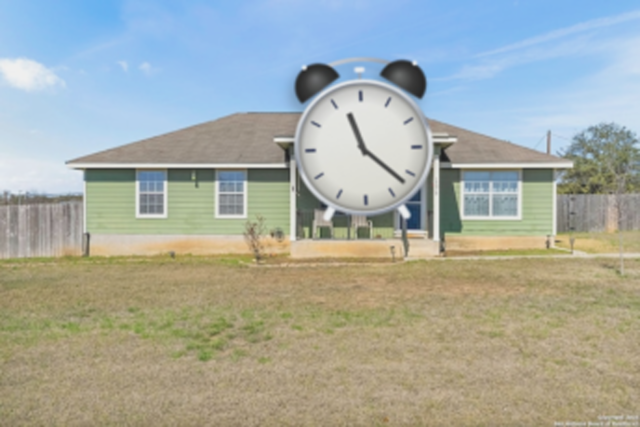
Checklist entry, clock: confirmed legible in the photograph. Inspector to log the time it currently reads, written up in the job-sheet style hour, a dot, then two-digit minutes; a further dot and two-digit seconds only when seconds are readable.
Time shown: 11.22
